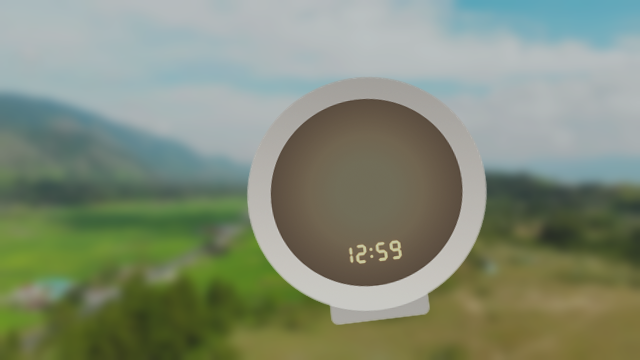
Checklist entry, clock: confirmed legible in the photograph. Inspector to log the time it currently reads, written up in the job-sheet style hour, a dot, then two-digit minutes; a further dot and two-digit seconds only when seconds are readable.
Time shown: 12.59
